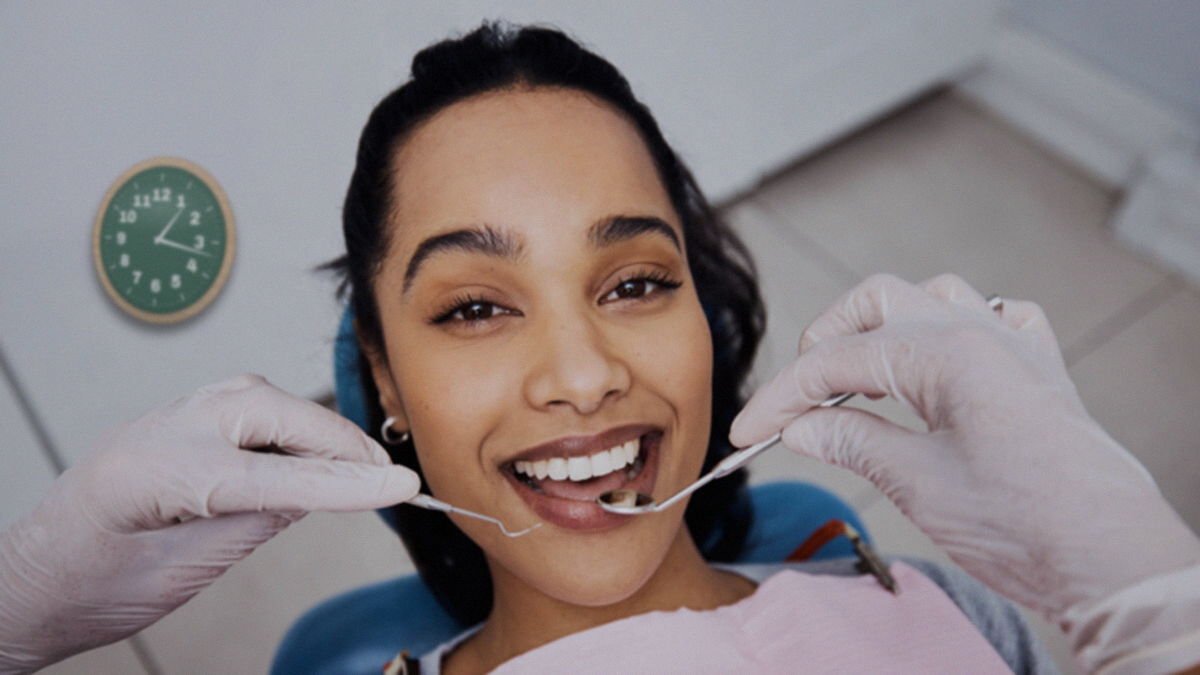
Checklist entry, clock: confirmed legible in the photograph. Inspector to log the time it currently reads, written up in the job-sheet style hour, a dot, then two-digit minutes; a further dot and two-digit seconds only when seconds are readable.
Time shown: 1.17
